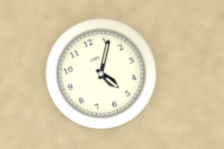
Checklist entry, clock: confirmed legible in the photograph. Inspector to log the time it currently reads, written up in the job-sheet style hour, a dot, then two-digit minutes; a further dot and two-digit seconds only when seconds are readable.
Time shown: 5.06
